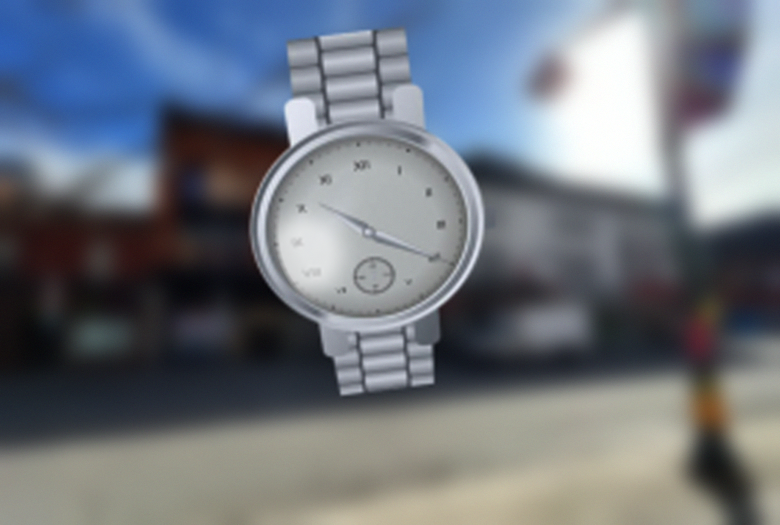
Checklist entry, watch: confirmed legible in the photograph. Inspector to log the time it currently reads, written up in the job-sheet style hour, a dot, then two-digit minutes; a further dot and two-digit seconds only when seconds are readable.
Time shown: 10.20
